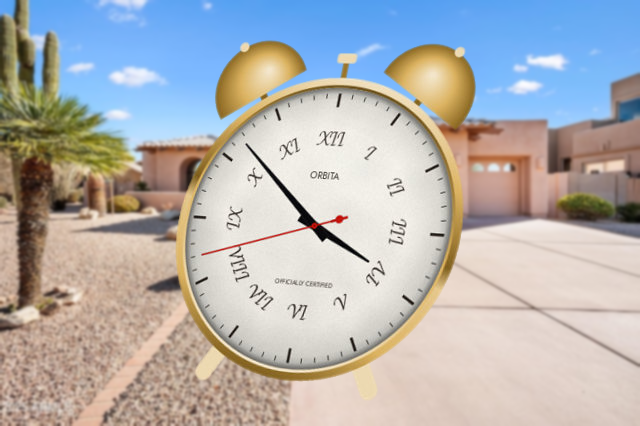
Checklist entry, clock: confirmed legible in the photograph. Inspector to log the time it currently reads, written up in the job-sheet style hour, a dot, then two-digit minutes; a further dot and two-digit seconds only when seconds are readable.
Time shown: 3.51.42
